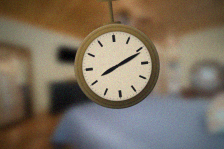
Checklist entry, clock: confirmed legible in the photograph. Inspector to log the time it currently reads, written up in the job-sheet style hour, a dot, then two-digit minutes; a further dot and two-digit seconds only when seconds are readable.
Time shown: 8.11
